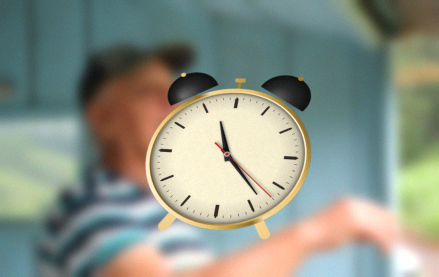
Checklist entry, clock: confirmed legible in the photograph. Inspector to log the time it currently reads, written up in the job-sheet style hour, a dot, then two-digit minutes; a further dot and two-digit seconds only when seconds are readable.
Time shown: 11.23.22
